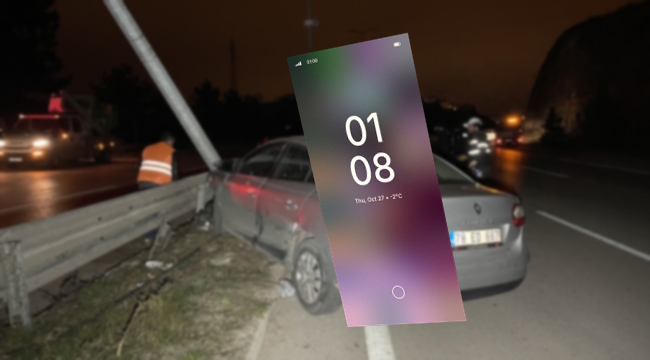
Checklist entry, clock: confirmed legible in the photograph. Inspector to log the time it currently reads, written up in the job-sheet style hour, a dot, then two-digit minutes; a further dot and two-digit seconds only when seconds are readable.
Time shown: 1.08
